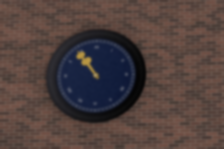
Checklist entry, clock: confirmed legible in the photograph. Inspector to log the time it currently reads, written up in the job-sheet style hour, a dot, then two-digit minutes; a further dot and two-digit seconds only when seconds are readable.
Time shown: 10.54
